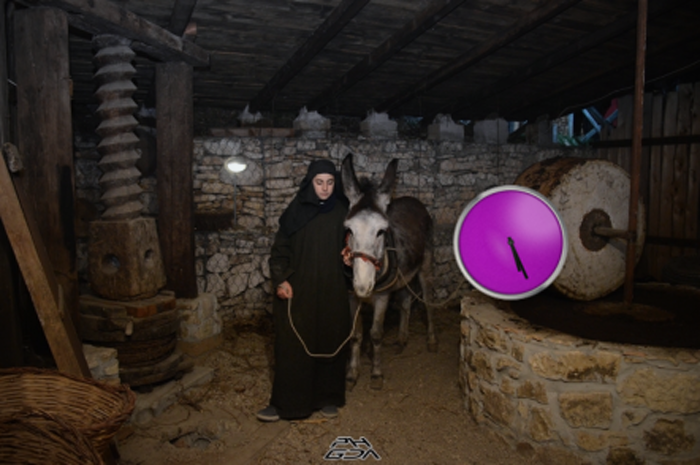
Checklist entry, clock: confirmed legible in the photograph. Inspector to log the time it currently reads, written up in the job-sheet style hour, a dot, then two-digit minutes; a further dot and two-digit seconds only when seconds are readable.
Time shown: 5.26
